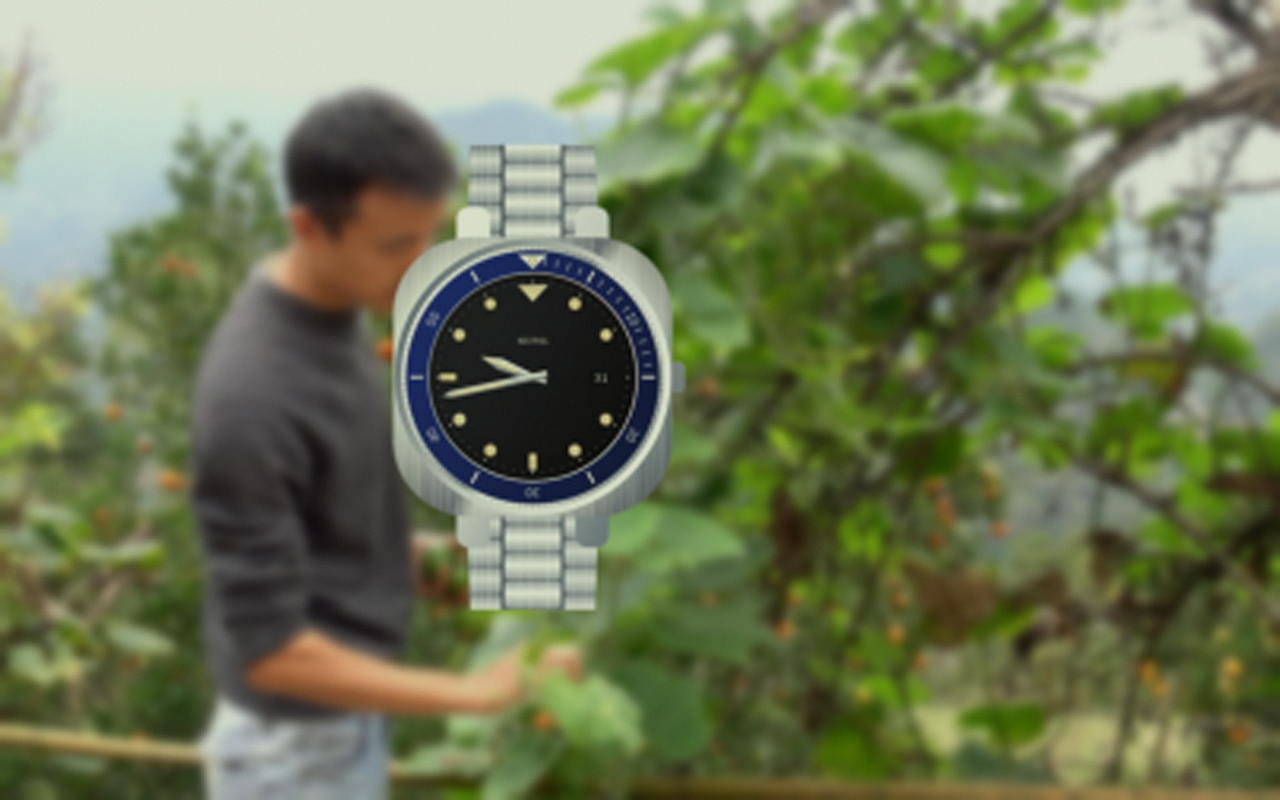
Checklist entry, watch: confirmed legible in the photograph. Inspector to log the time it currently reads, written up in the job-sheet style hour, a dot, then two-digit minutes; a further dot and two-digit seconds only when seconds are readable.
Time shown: 9.43
